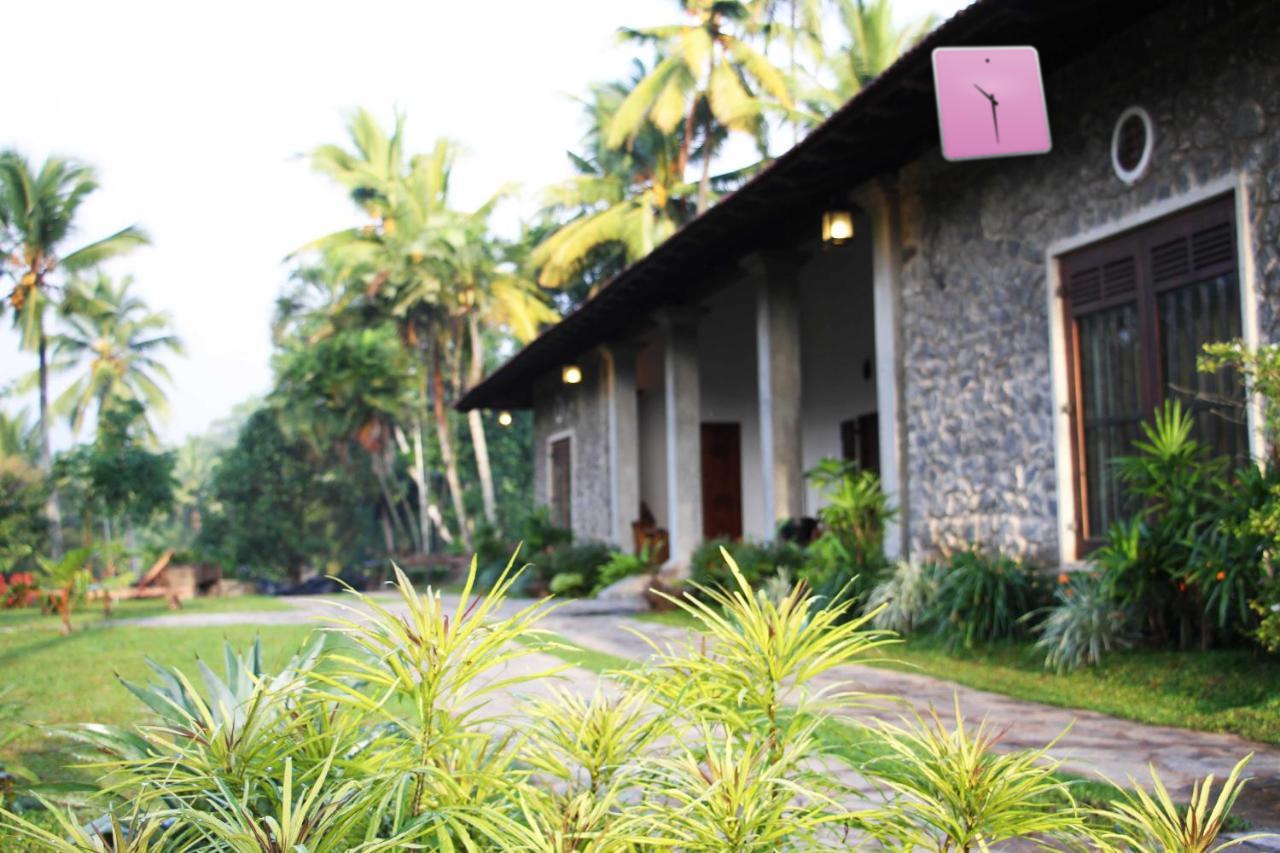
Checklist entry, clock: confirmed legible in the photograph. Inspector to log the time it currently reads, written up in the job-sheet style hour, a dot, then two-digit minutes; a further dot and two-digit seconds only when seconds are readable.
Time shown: 10.30
